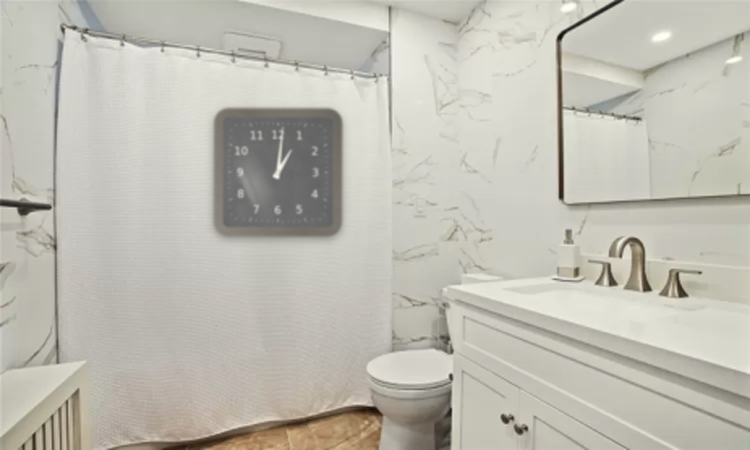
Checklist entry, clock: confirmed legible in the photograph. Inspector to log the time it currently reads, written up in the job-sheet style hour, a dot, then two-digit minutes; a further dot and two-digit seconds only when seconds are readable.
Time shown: 1.01
